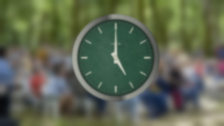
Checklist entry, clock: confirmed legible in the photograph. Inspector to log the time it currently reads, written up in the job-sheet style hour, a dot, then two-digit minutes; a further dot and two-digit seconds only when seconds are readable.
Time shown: 5.00
